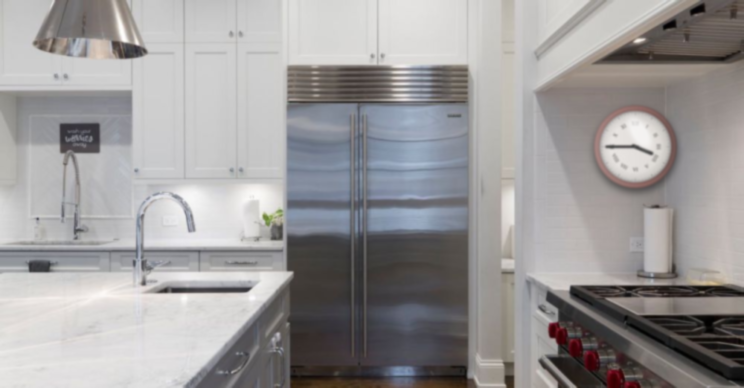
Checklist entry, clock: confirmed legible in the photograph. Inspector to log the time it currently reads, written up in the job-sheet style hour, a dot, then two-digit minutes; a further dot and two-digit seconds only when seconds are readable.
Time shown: 3.45
